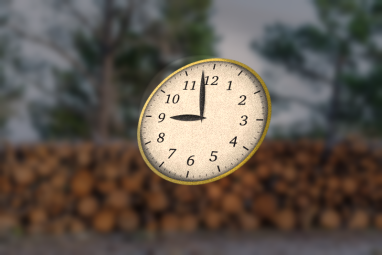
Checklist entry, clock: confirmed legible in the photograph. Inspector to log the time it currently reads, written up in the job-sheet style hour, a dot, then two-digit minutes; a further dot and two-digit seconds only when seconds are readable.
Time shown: 8.58
